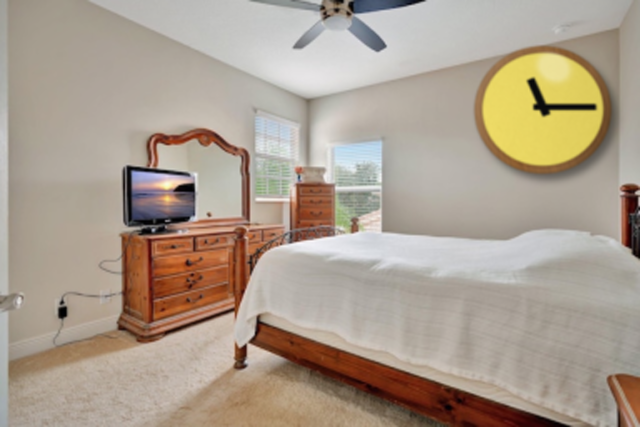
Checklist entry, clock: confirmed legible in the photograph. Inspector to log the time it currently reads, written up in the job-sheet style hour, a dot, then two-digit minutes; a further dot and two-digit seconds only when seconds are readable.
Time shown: 11.15
